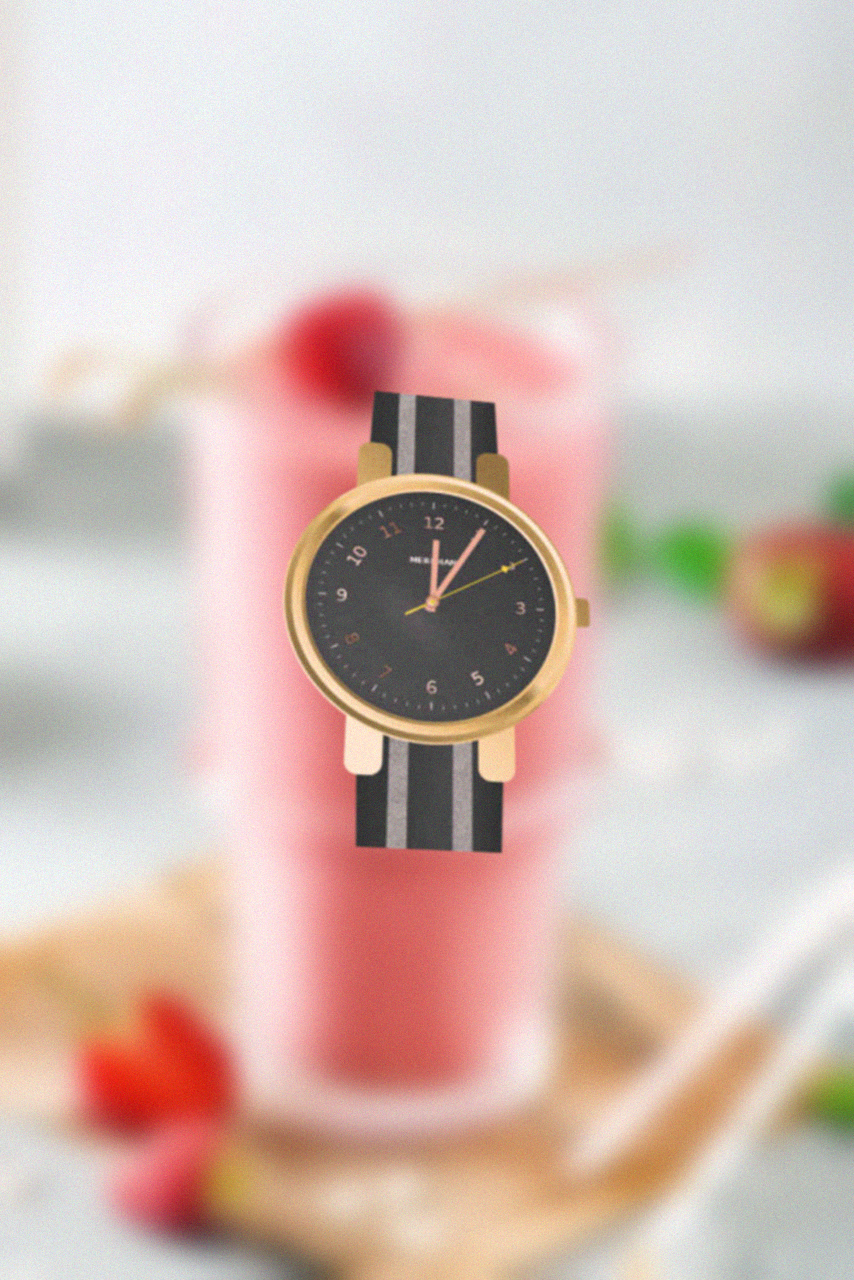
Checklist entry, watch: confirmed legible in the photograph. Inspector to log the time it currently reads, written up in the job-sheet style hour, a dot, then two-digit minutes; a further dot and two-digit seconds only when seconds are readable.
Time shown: 12.05.10
